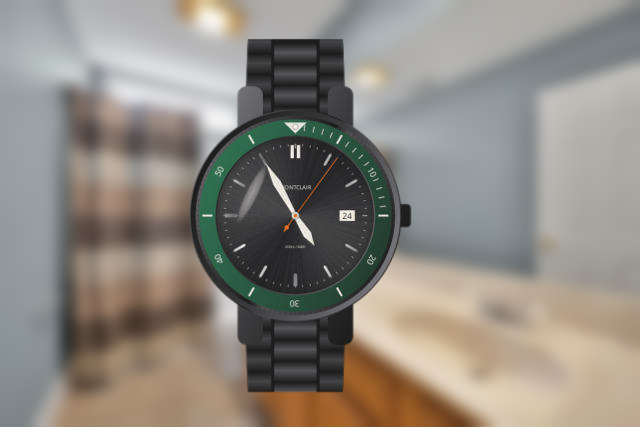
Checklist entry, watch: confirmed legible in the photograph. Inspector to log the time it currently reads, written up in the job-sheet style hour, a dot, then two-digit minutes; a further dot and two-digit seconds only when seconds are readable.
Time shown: 4.55.06
